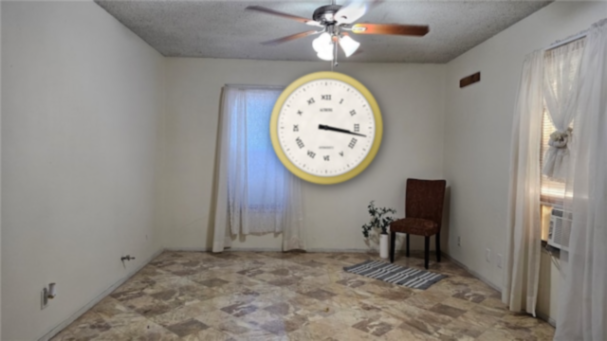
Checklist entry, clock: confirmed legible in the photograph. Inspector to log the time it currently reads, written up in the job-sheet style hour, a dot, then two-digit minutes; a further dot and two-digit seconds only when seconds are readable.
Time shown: 3.17
